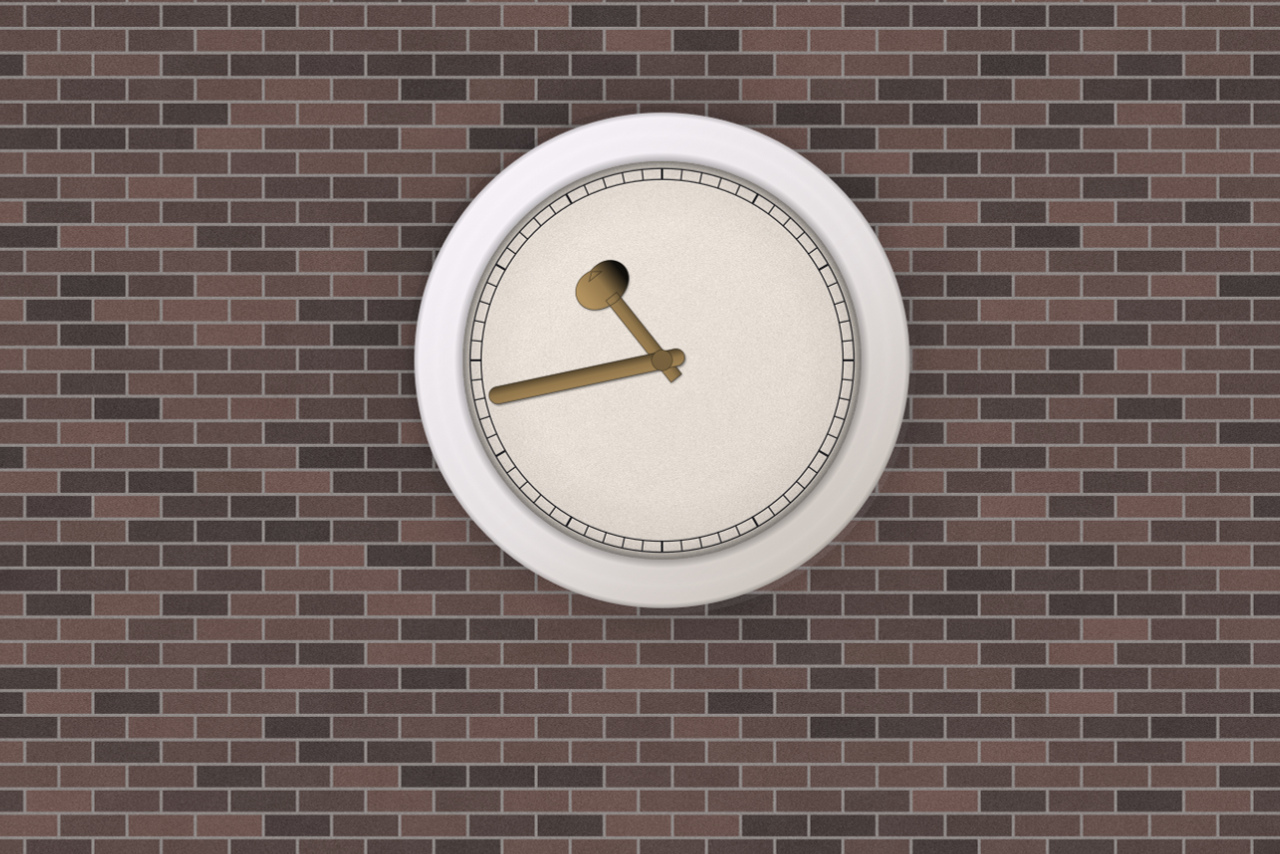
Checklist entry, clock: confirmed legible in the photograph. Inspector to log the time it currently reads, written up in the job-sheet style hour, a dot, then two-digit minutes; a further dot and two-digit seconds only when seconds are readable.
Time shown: 10.43
